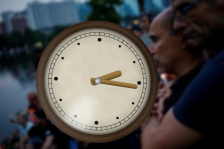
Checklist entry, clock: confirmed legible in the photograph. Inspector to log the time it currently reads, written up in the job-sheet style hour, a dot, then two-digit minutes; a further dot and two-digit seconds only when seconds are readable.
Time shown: 2.16
